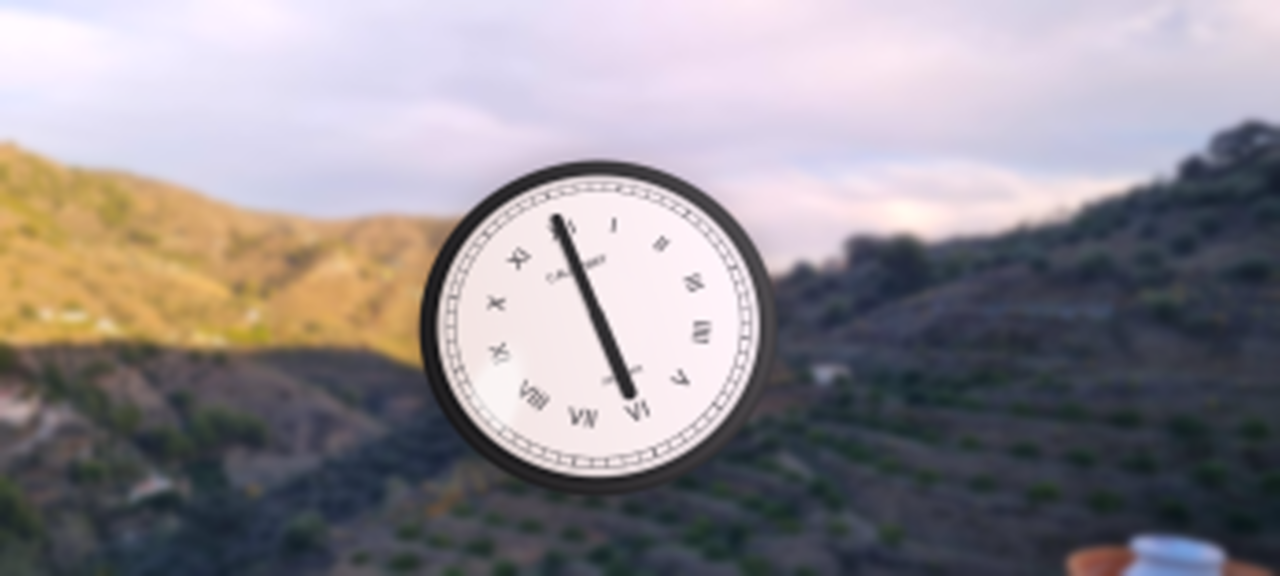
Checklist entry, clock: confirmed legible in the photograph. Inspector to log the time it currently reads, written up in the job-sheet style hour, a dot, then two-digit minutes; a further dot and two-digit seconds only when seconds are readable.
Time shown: 6.00
